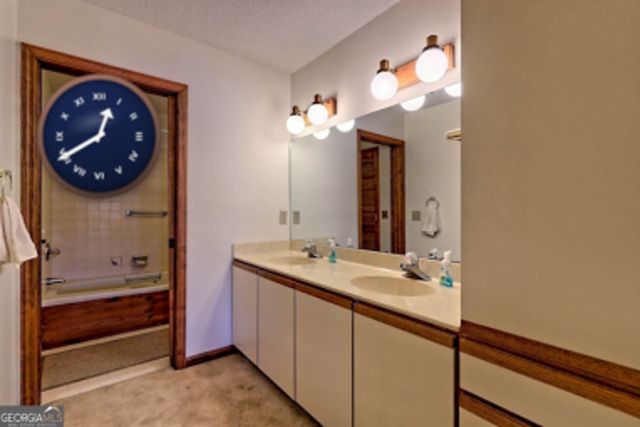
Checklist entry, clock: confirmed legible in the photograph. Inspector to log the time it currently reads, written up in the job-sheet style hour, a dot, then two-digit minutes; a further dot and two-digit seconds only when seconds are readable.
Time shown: 12.40
